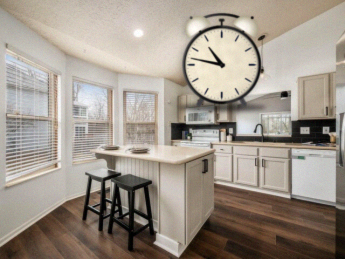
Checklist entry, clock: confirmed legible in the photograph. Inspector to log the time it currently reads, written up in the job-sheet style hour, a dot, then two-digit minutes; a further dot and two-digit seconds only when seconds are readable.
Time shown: 10.47
